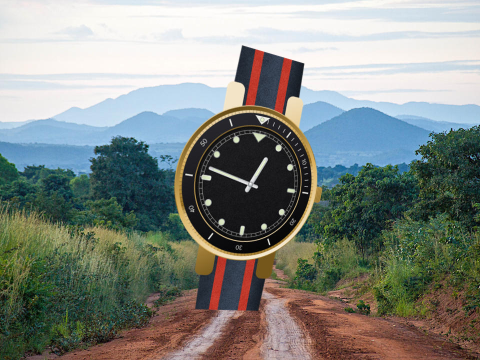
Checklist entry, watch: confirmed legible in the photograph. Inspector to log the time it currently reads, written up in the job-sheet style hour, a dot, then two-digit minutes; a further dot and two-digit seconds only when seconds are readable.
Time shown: 12.47
